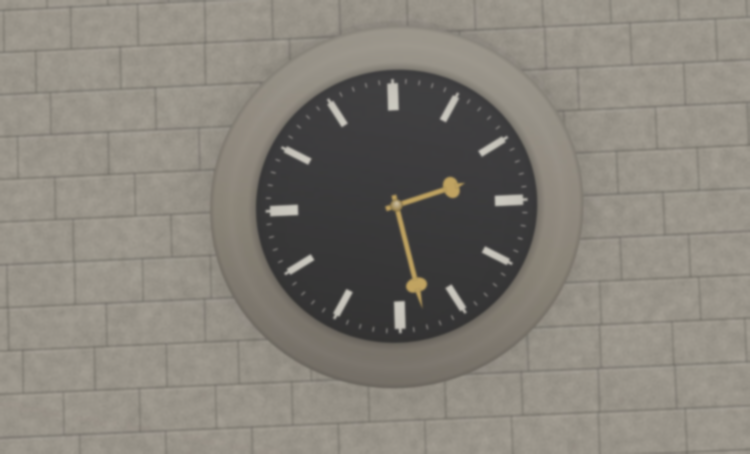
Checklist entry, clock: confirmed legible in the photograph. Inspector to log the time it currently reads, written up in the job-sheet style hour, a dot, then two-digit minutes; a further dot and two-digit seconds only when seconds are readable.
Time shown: 2.28
